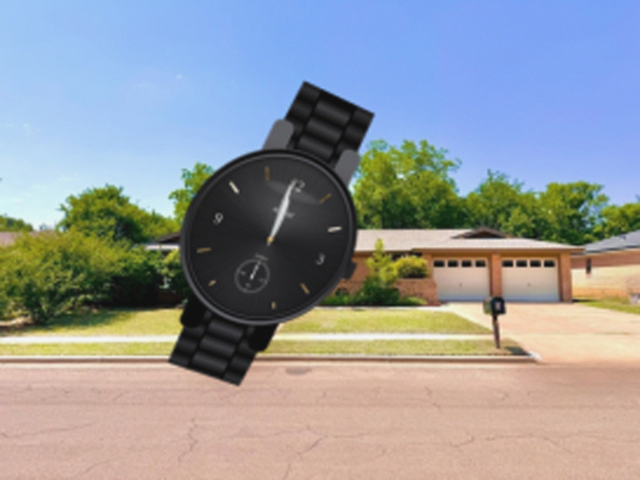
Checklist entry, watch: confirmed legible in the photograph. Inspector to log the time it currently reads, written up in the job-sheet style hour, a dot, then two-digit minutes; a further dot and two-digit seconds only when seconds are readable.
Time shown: 11.59
